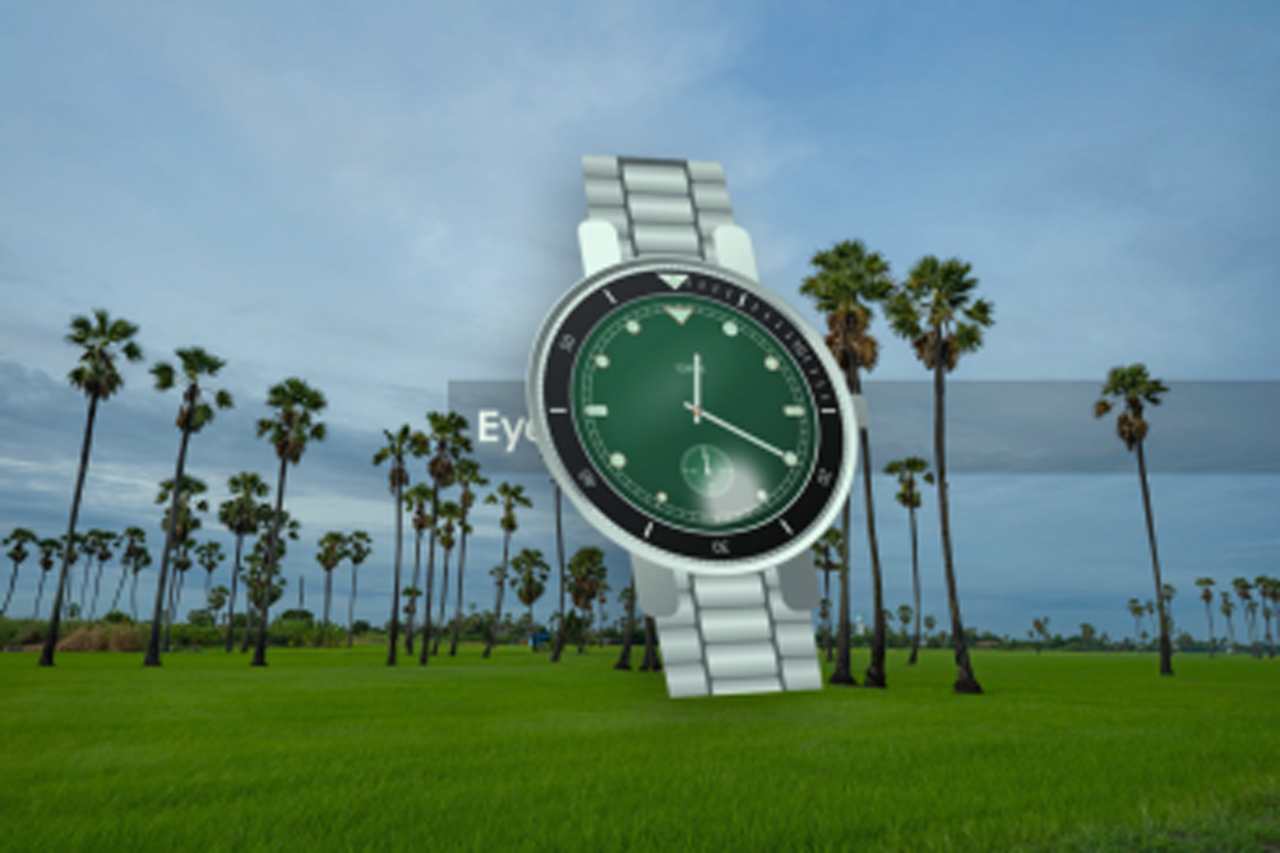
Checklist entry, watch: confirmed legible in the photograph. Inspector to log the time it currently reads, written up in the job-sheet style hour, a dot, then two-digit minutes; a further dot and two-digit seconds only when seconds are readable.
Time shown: 12.20
